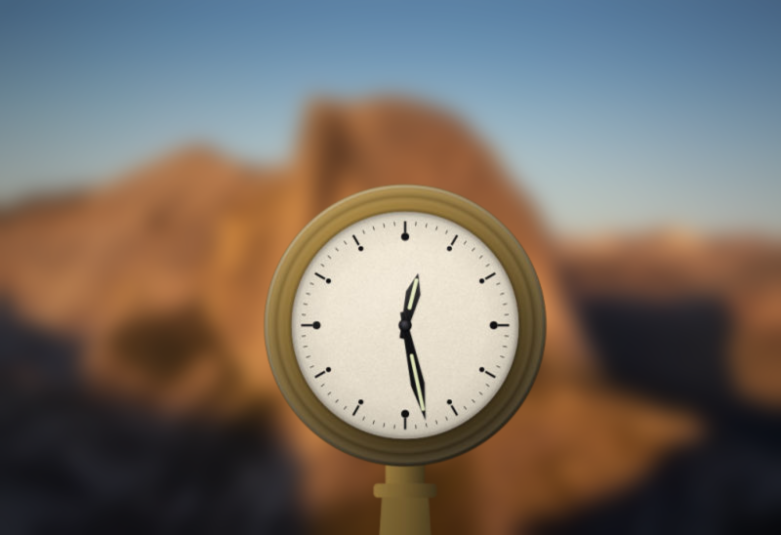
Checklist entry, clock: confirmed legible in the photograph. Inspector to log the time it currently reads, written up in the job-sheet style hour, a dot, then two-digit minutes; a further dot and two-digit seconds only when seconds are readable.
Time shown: 12.28
